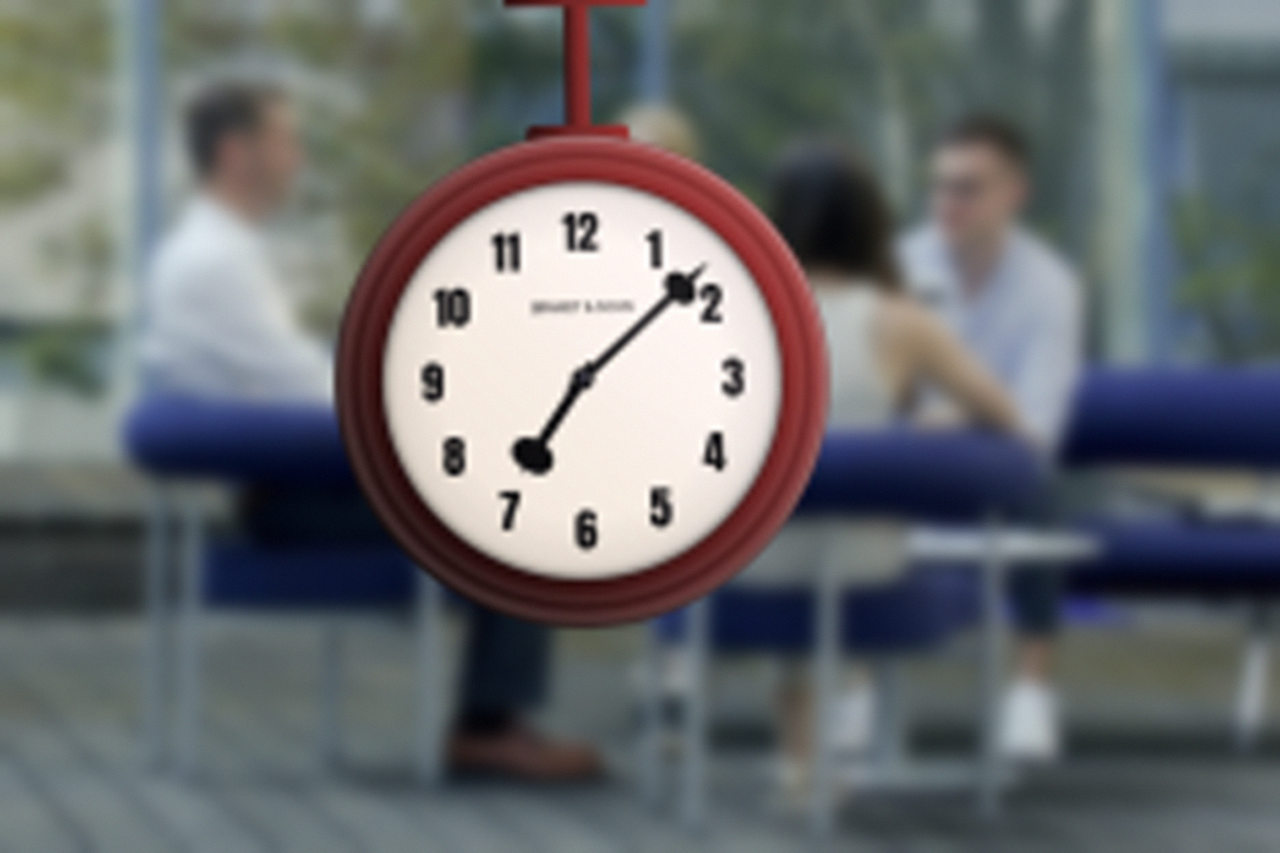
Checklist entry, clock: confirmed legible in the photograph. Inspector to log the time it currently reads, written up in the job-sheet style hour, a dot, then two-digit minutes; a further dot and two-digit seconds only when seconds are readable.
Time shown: 7.08
